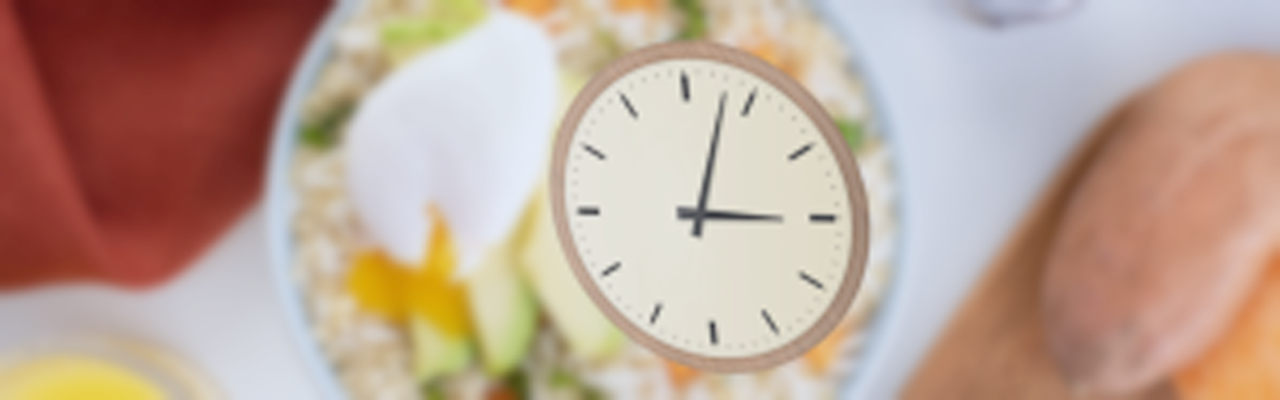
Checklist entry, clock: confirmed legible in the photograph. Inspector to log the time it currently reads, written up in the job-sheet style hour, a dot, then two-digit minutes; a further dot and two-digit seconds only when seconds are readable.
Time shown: 3.03
